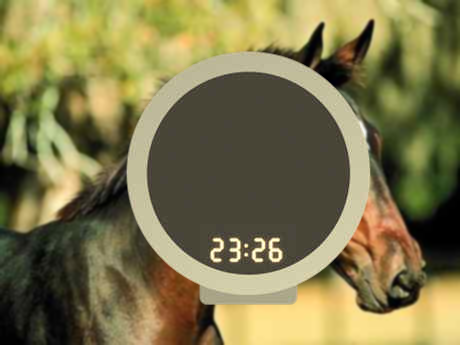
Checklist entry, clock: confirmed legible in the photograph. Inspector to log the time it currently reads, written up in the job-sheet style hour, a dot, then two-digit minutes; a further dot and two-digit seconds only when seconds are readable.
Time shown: 23.26
